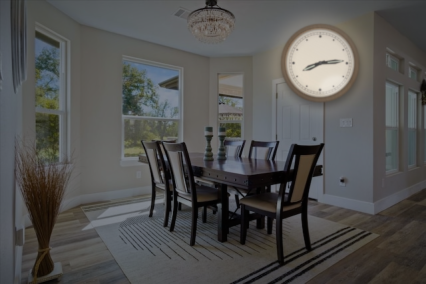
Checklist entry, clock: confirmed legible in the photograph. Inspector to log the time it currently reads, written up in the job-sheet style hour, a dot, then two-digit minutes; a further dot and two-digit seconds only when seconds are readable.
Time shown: 8.14
